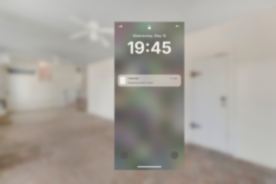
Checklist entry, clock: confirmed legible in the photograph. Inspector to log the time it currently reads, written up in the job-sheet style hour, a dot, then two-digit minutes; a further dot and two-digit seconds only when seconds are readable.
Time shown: 19.45
